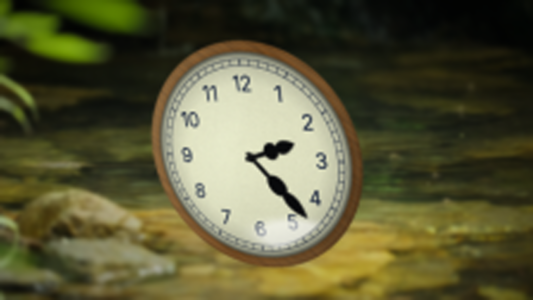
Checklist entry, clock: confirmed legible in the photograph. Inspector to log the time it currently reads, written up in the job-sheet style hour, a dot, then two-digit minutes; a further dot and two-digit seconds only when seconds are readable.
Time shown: 2.23
